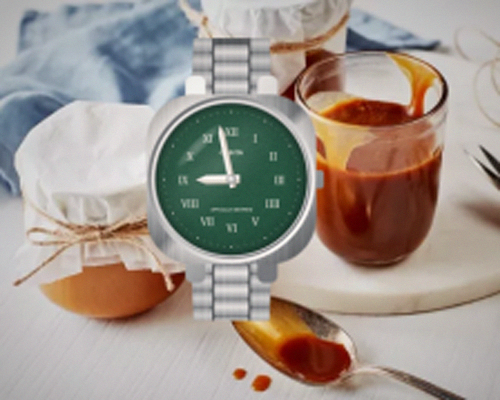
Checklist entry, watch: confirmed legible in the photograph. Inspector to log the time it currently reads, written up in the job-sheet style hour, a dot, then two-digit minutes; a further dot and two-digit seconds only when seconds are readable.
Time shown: 8.58
